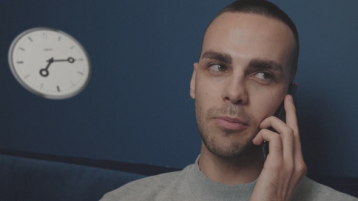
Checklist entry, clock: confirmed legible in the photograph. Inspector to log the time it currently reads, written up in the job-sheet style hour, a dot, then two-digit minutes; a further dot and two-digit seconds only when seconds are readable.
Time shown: 7.15
